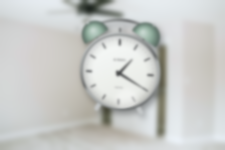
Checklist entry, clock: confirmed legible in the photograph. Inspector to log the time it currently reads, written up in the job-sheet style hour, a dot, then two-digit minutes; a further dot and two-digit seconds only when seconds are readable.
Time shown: 1.20
